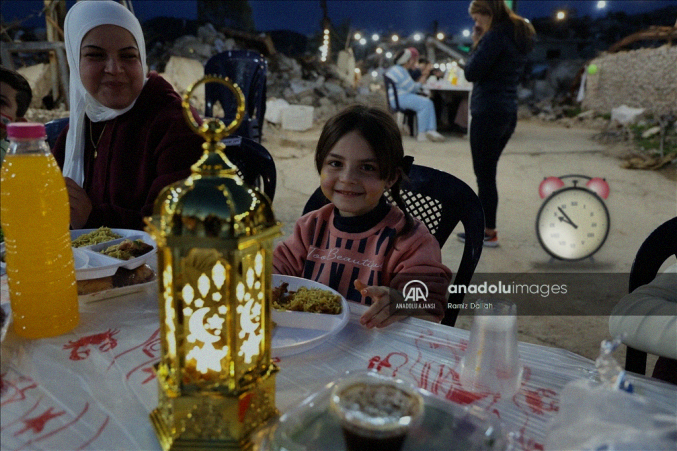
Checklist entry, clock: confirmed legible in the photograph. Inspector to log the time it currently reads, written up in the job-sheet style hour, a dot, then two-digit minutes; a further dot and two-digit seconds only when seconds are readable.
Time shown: 9.53
